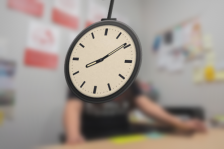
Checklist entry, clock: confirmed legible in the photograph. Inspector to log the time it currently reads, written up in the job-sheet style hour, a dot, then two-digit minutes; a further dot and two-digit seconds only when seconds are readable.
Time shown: 8.09
